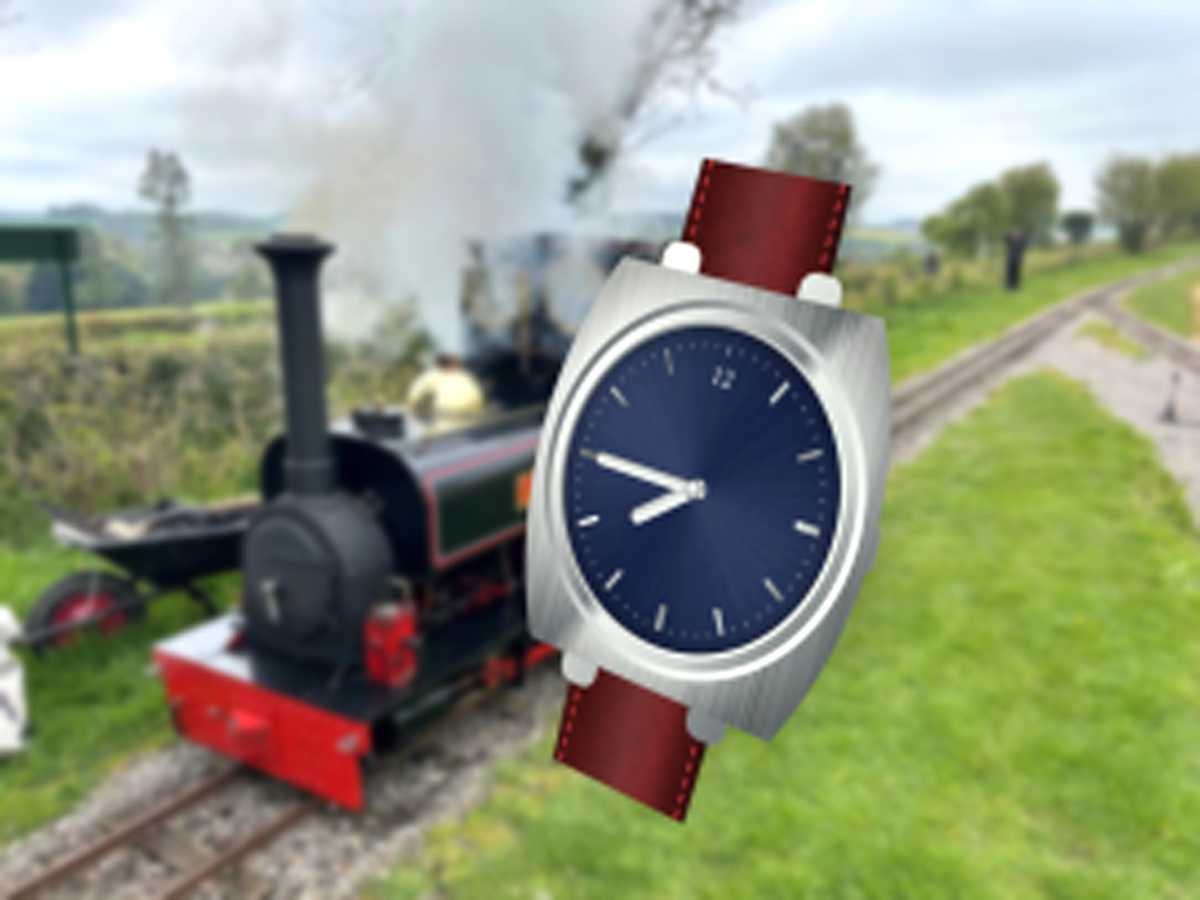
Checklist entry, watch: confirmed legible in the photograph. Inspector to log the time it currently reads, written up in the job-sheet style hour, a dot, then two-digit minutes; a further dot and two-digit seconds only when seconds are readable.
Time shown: 7.45
